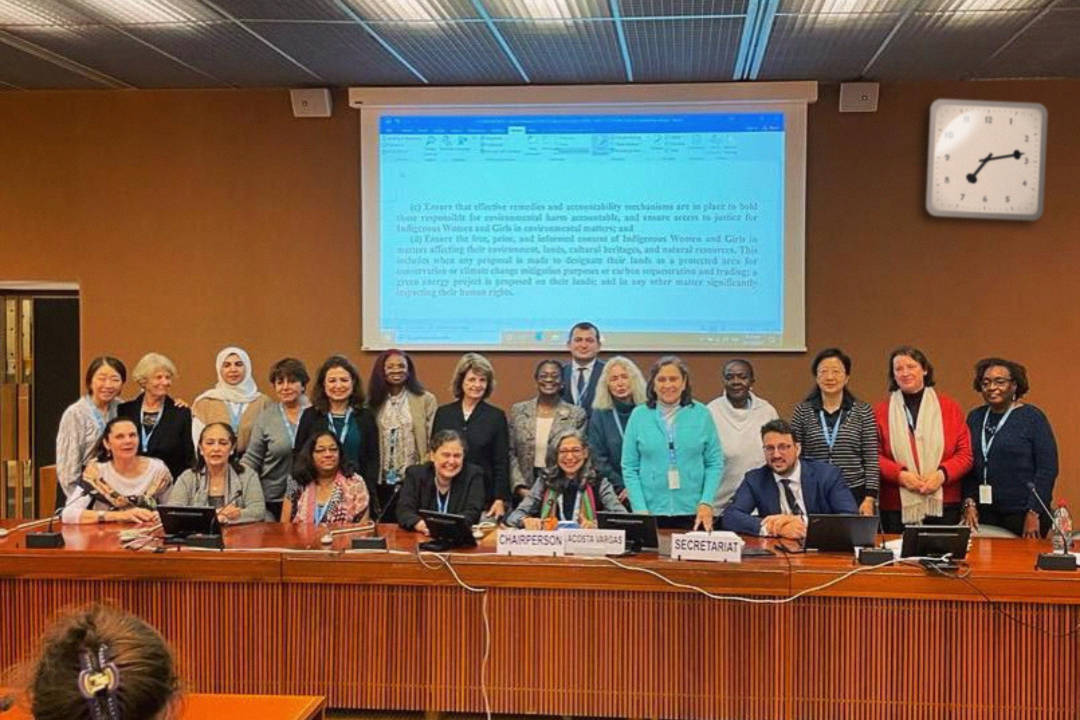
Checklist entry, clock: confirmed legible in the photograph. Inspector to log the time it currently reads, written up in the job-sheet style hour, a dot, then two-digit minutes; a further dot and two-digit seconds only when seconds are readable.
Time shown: 7.13
